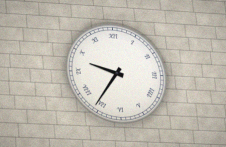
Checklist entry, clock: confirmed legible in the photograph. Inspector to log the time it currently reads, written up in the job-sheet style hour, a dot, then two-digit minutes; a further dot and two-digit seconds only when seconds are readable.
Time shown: 9.36
